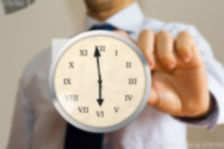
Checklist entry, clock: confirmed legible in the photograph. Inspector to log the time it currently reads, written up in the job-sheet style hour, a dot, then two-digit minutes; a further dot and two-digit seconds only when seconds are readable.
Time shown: 5.59
